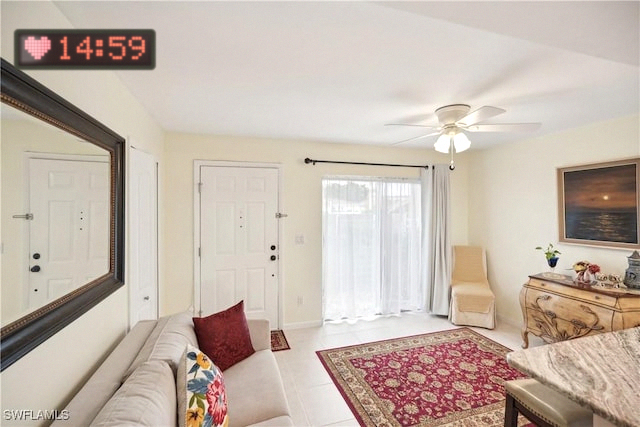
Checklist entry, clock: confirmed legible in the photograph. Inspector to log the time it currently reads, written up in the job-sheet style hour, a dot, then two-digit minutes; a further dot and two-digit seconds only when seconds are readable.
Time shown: 14.59
